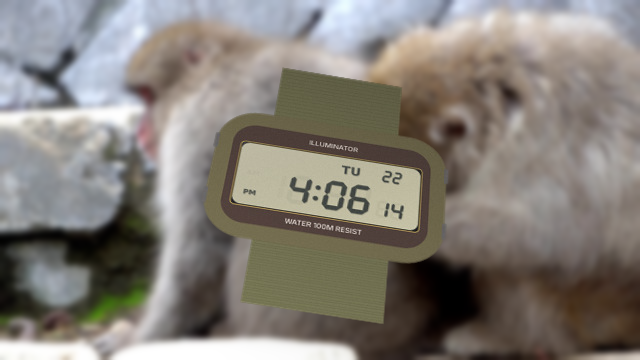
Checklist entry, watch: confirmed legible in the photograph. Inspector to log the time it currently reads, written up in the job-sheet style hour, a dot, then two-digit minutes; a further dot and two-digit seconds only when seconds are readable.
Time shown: 4.06.14
